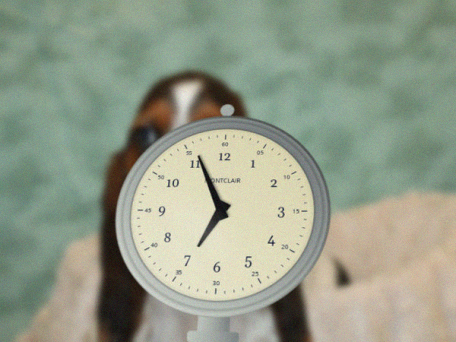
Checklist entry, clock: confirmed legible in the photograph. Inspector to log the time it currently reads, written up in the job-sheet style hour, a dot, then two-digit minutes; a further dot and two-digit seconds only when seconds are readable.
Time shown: 6.56
